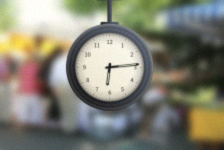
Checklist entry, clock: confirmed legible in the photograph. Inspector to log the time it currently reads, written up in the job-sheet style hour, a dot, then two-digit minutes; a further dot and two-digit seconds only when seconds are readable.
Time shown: 6.14
